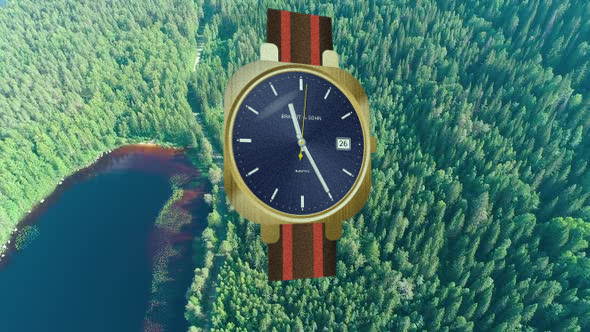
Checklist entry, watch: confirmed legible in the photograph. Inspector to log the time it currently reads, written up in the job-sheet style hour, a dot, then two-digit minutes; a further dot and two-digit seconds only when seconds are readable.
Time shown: 11.25.01
